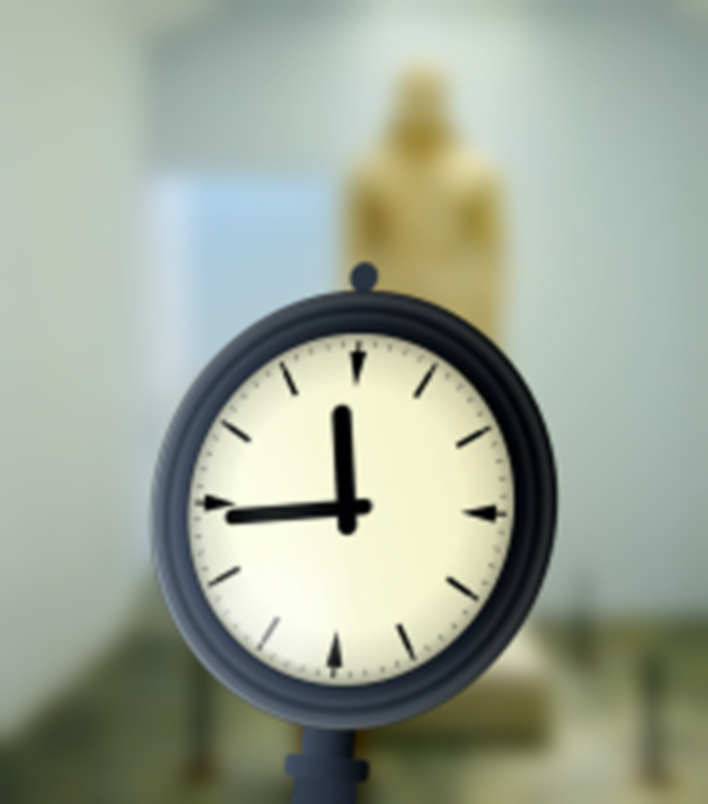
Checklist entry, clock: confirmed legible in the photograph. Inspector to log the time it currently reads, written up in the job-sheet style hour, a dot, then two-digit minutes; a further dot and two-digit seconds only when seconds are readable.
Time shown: 11.44
